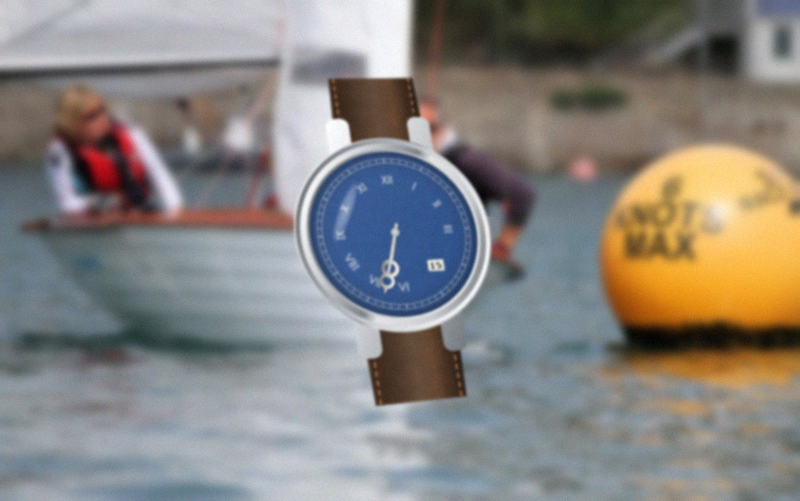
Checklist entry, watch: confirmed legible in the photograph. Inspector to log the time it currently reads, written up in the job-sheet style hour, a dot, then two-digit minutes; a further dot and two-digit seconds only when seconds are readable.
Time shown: 6.33
